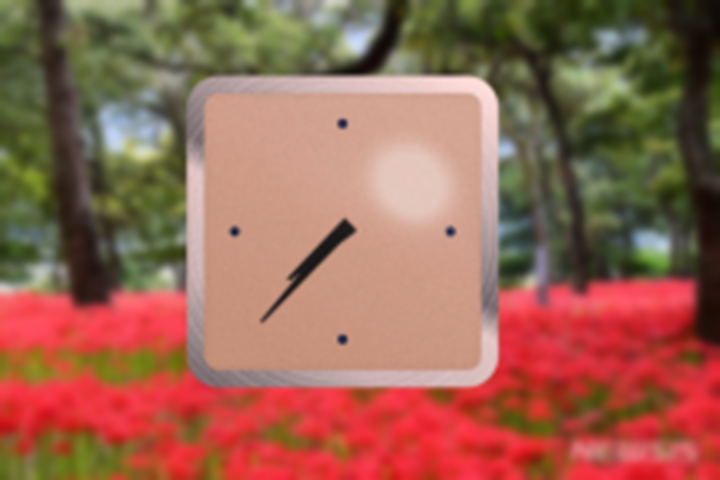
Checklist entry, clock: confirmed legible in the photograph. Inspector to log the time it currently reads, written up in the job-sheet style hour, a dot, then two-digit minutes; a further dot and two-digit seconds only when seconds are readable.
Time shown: 7.37
